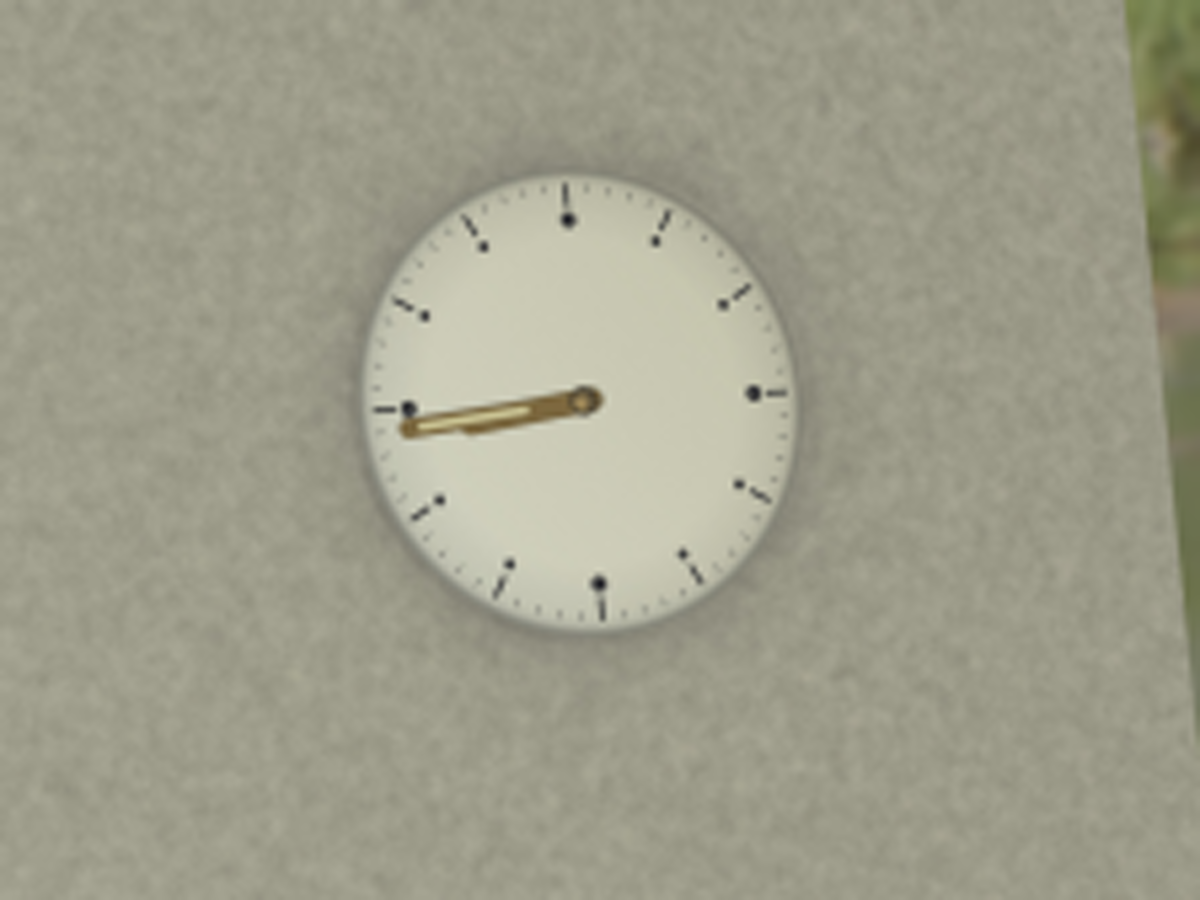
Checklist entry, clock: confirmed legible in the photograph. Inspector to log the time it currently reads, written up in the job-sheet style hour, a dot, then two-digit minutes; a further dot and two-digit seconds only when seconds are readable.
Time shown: 8.44
